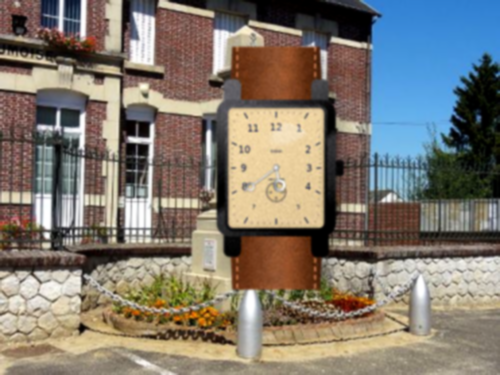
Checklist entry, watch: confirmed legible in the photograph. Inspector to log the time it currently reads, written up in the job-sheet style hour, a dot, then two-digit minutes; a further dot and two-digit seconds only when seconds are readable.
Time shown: 5.39
